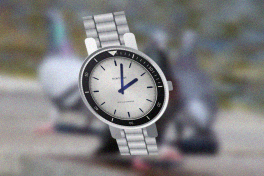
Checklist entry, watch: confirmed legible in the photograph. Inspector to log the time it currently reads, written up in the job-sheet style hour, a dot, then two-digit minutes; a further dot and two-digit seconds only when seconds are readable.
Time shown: 2.02
